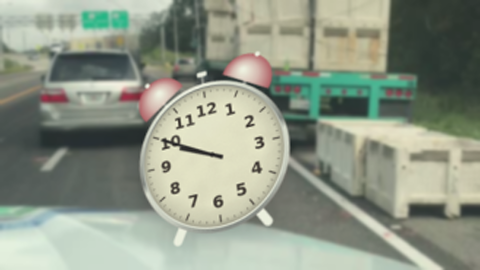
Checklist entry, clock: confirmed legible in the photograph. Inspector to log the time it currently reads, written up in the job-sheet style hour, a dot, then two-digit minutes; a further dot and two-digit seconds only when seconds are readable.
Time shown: 9.50
